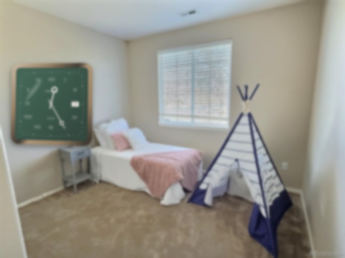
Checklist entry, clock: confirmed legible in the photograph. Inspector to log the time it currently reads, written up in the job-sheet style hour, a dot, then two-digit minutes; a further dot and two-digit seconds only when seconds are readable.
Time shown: 12.25
